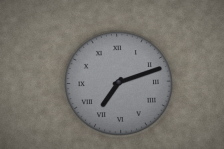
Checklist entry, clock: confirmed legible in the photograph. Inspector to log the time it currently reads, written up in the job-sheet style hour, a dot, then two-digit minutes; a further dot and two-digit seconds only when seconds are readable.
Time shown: 7.12
